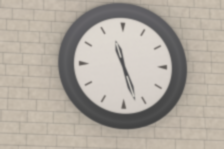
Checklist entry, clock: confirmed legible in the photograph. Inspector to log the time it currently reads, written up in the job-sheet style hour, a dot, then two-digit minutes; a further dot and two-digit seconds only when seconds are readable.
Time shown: 11.27
